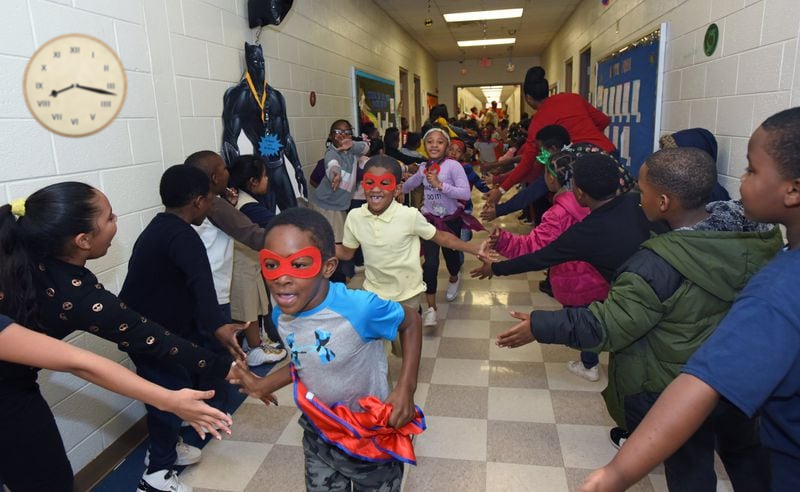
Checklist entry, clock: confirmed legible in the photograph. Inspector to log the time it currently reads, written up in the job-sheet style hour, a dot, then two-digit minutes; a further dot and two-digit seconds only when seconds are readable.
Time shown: 8.17
